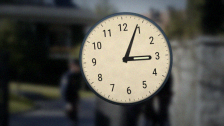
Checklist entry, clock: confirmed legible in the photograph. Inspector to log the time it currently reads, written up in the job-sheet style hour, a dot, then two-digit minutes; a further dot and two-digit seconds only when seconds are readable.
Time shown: 3.04
